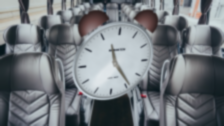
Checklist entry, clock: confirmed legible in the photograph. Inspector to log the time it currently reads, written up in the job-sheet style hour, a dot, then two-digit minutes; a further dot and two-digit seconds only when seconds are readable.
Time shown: 11.24
